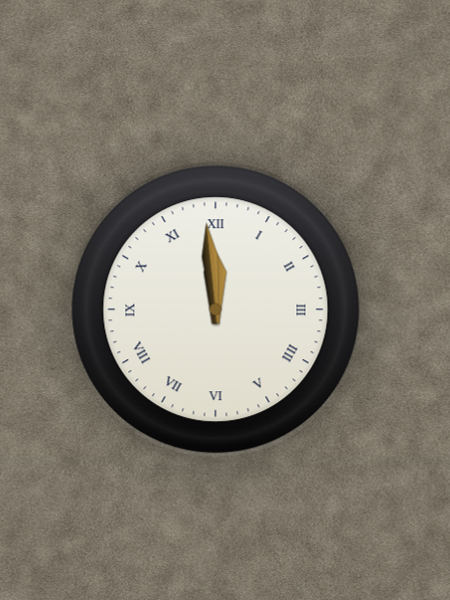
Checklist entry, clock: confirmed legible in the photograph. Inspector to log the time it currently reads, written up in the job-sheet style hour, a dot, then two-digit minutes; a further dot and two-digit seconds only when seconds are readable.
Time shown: 11.59
